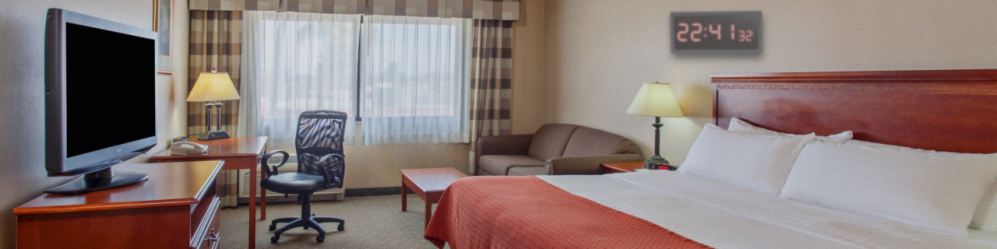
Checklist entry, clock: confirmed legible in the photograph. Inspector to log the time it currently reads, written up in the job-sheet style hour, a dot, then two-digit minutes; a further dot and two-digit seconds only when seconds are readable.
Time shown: 22.41
